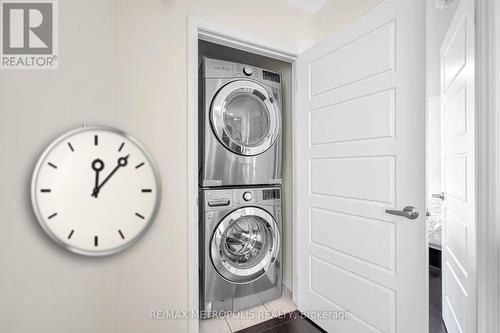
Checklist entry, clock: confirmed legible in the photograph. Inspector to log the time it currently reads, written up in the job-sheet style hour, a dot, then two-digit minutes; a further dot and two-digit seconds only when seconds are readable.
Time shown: 12.07
